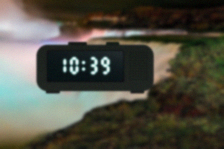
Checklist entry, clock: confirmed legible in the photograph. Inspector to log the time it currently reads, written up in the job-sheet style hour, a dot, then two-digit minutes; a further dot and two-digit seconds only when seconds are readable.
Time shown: 10.39
